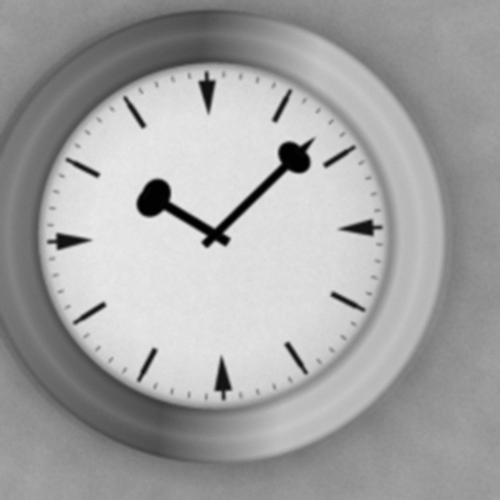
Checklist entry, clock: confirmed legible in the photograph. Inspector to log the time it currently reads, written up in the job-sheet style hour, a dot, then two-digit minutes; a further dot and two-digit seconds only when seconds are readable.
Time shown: 10.08
